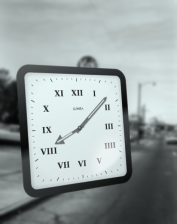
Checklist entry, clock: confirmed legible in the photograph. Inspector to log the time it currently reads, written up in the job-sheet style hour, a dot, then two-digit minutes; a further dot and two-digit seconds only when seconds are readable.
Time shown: 8.08
